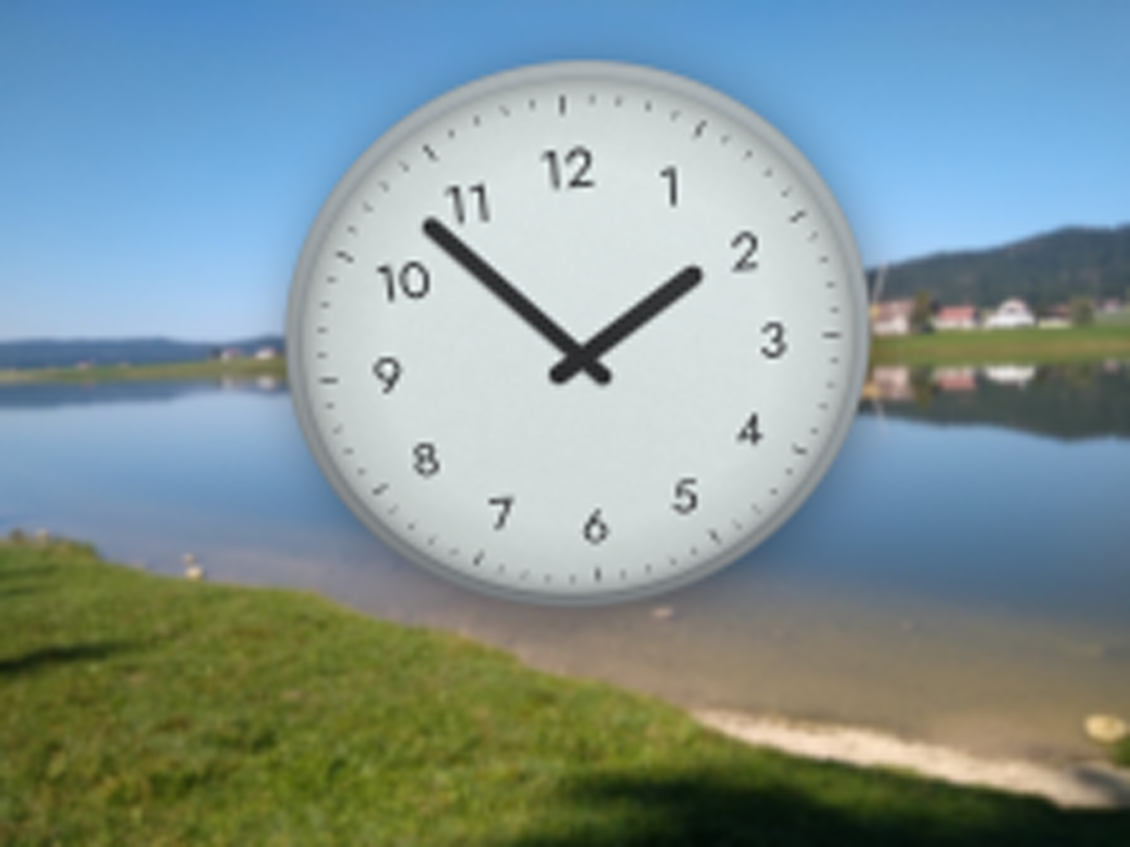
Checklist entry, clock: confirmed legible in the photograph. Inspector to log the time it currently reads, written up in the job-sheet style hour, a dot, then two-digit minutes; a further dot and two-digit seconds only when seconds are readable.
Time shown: 1.53
